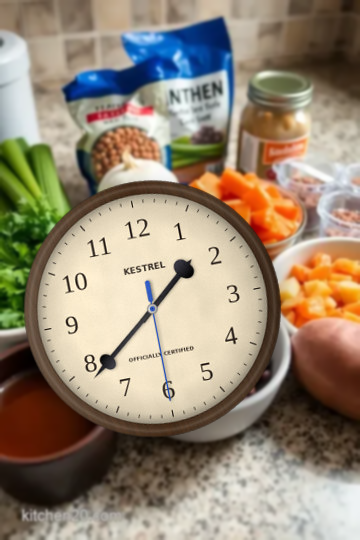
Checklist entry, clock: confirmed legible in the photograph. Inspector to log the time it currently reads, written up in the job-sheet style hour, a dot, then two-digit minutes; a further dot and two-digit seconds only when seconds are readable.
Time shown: 1.38.30
